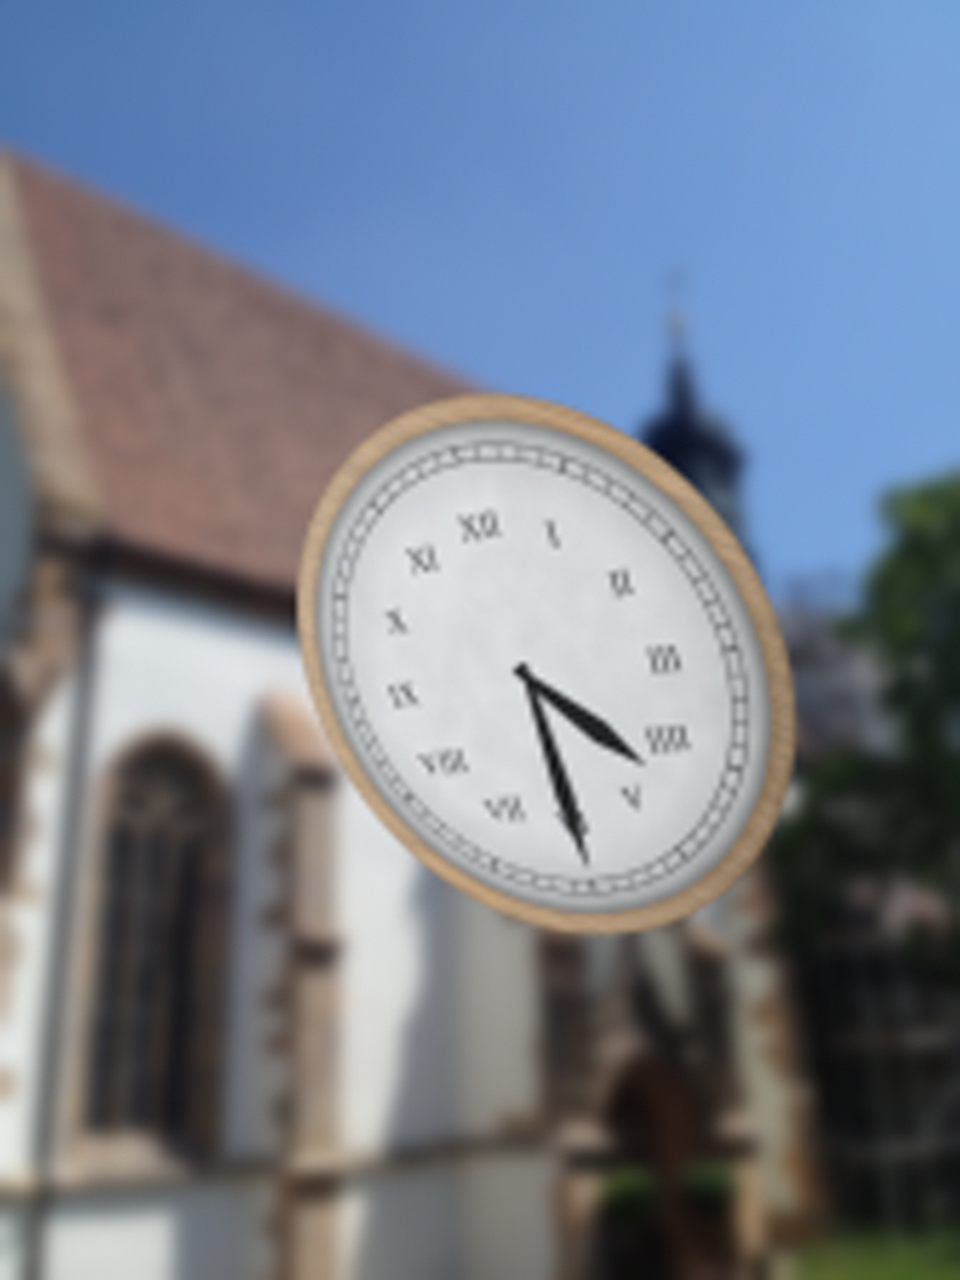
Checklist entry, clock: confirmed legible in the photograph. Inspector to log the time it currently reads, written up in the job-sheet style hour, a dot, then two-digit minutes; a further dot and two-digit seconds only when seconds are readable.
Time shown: 4.30
